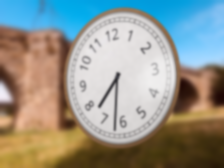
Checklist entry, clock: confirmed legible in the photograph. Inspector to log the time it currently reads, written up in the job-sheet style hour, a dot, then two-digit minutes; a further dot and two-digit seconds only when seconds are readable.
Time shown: 7.32
